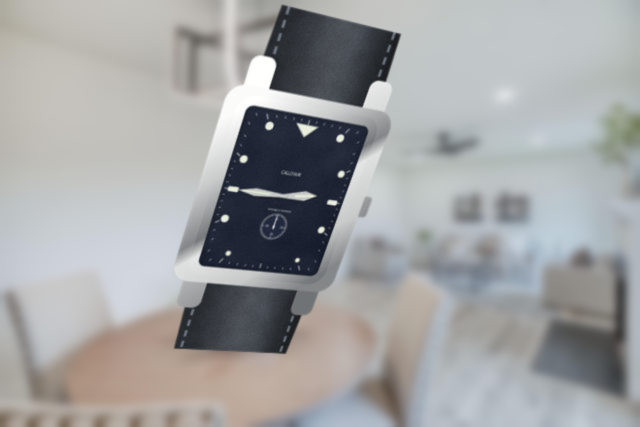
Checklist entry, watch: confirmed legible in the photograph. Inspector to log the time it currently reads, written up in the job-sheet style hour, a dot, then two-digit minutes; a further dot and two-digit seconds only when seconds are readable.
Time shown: 2.45
